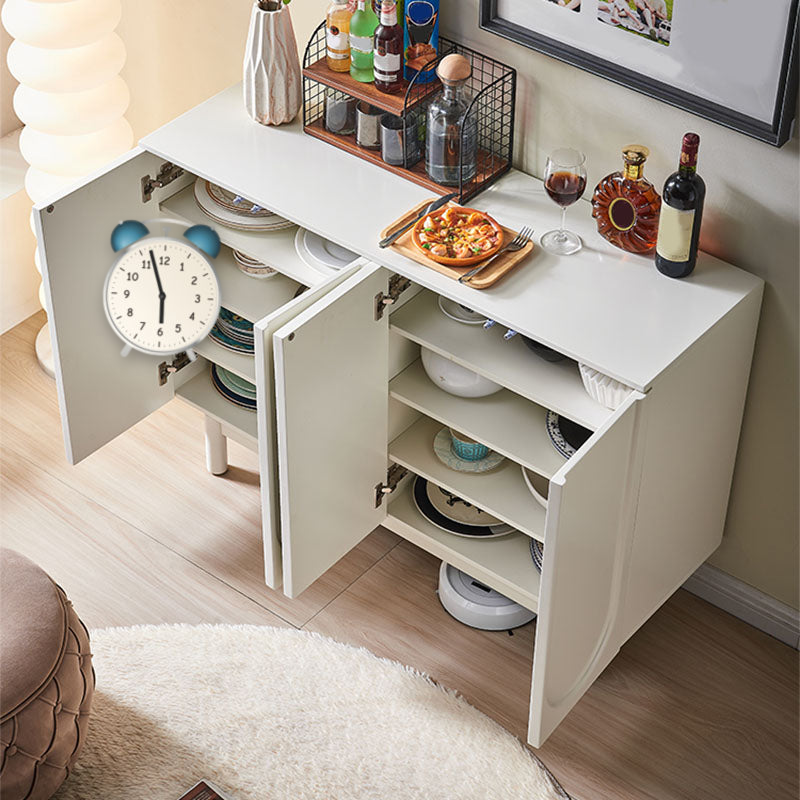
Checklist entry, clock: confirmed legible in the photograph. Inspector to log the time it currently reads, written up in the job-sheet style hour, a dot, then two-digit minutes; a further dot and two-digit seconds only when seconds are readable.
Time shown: 5.57
